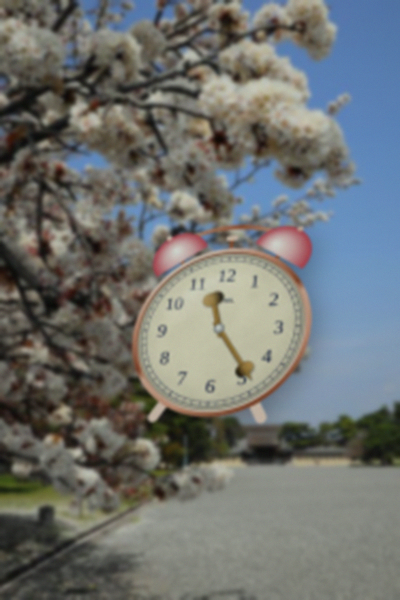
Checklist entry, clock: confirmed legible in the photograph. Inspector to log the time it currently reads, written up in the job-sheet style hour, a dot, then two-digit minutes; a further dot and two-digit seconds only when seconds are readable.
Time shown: 11.24
